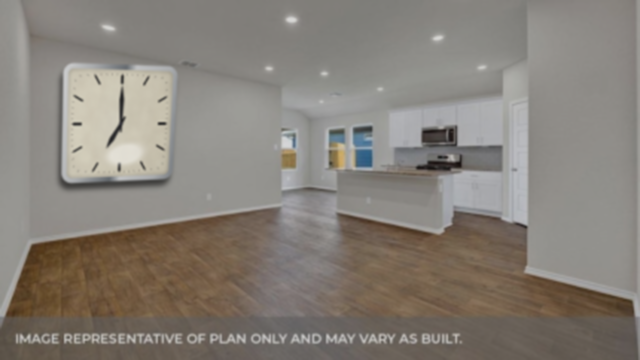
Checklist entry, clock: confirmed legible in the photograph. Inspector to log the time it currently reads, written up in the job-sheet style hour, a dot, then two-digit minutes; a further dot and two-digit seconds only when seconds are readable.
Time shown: 7.00
